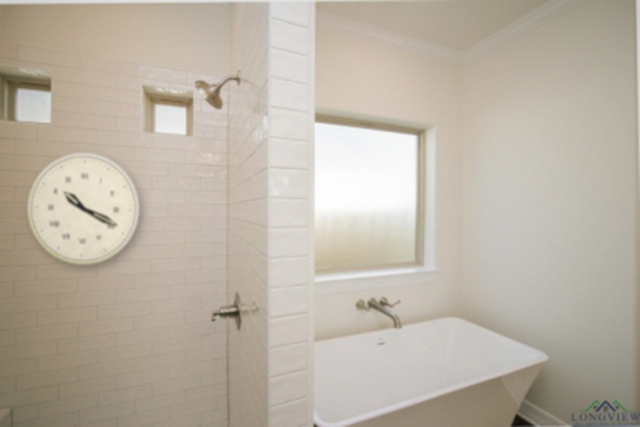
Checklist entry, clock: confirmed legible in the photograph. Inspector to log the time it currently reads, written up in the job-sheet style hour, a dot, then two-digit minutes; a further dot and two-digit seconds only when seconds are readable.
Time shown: 10.19
